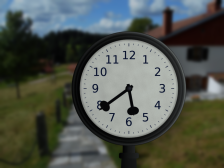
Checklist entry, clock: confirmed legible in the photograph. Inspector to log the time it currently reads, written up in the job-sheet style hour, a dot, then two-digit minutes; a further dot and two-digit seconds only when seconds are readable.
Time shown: 5.39
